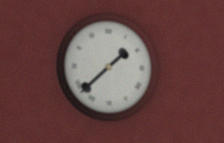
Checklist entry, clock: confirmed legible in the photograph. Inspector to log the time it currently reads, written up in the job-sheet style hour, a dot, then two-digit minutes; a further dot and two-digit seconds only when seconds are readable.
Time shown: 1.38
